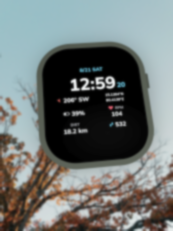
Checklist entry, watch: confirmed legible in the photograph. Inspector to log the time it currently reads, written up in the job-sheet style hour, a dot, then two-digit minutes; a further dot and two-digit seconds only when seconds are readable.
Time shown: 12.59
